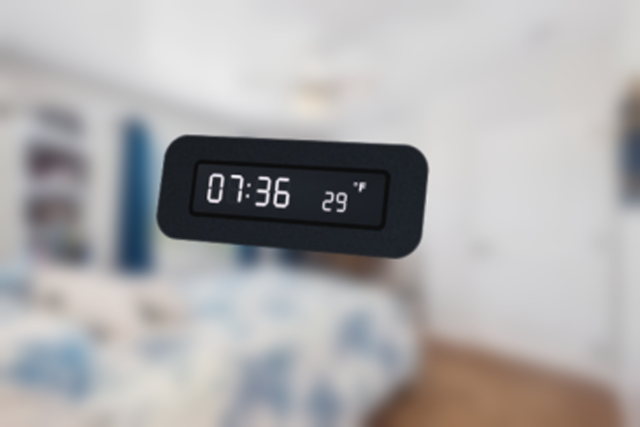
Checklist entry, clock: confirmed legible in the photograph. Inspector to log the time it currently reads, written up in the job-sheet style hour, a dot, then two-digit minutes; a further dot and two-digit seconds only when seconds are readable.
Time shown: 7.36
